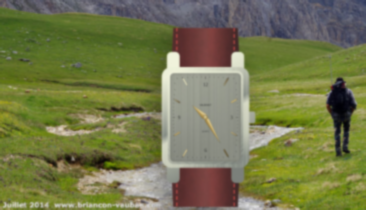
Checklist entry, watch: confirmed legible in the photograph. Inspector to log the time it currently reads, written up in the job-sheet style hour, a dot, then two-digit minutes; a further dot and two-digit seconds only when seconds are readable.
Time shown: 10.25
